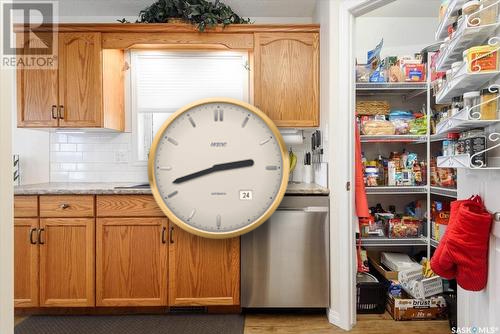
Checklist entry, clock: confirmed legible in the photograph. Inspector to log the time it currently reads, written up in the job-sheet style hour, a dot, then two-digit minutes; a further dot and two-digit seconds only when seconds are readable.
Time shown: 2.42
